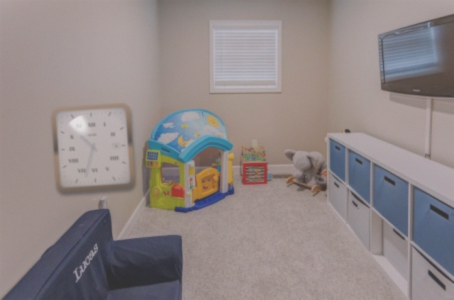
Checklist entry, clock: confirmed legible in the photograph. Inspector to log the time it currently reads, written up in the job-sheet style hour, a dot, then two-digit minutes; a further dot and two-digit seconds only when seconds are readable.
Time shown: 10.33
